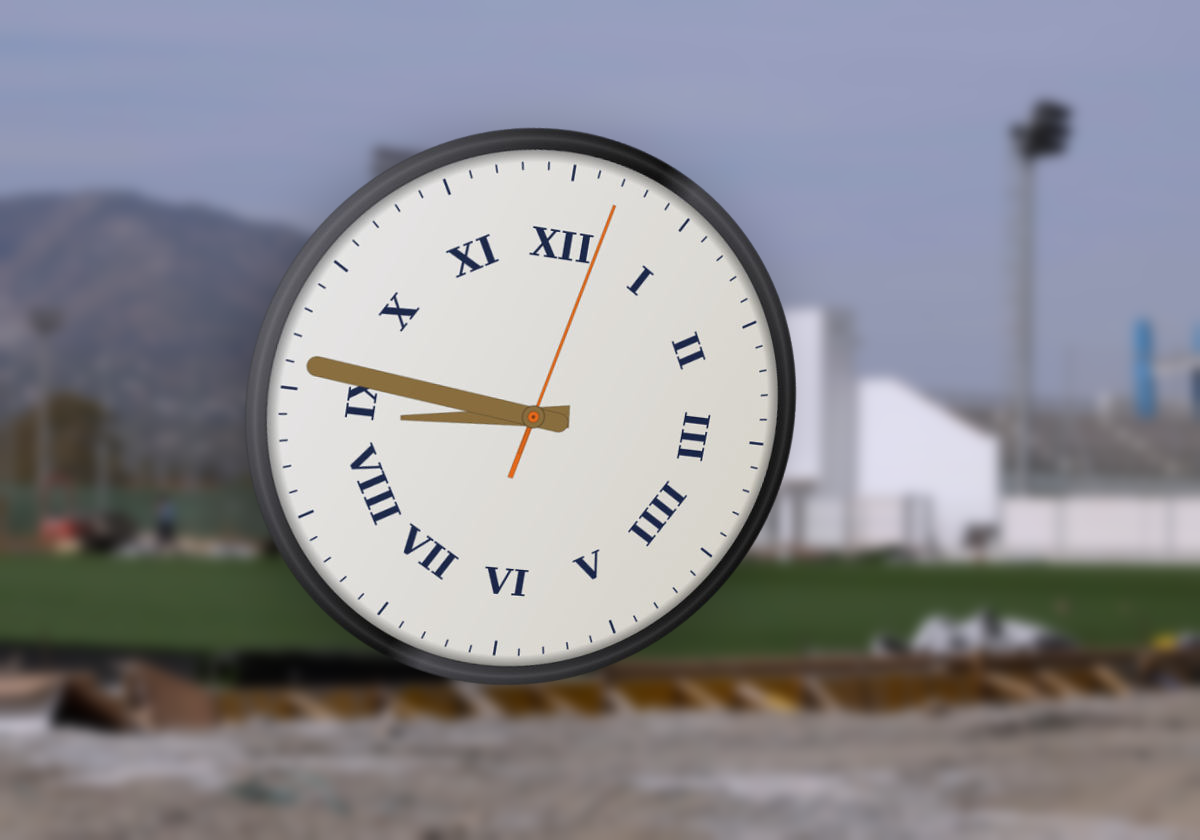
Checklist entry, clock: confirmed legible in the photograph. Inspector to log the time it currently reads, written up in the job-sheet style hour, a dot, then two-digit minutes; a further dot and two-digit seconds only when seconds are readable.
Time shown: 8.46.02
